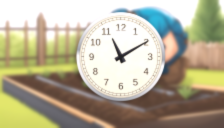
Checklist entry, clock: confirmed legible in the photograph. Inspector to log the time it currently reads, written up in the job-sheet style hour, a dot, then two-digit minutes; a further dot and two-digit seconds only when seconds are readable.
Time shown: 11.10
